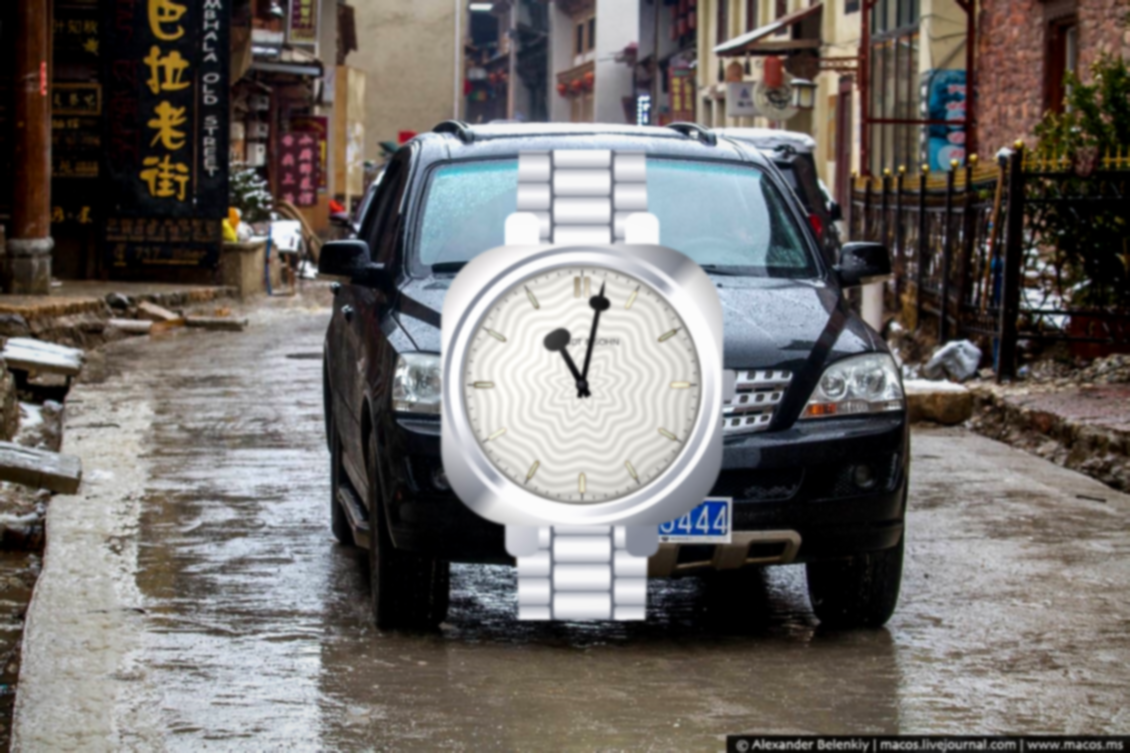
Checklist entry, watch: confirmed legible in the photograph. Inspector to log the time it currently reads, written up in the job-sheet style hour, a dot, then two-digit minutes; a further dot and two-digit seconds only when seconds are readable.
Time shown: 11.02
